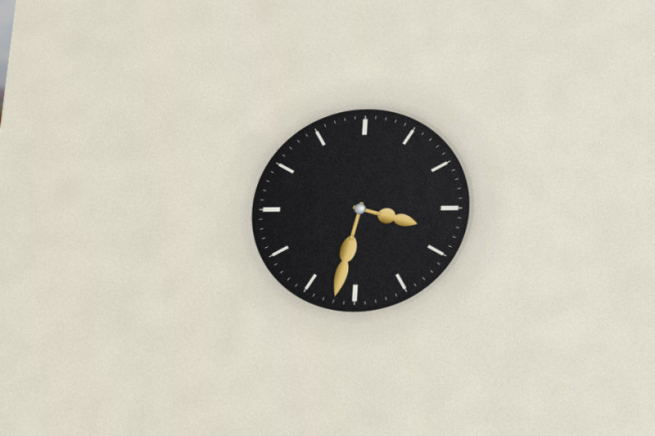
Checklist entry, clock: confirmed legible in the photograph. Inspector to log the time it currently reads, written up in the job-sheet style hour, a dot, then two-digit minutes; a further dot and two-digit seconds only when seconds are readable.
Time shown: 3.32
